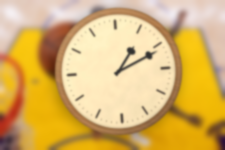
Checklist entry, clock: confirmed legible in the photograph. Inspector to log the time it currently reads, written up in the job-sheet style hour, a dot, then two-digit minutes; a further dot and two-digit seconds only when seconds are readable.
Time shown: 1.11
